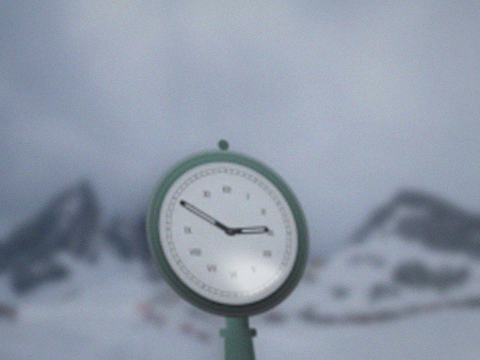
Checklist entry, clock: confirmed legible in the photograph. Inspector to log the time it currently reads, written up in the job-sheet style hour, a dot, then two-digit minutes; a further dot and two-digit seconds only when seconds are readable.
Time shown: 2.50
